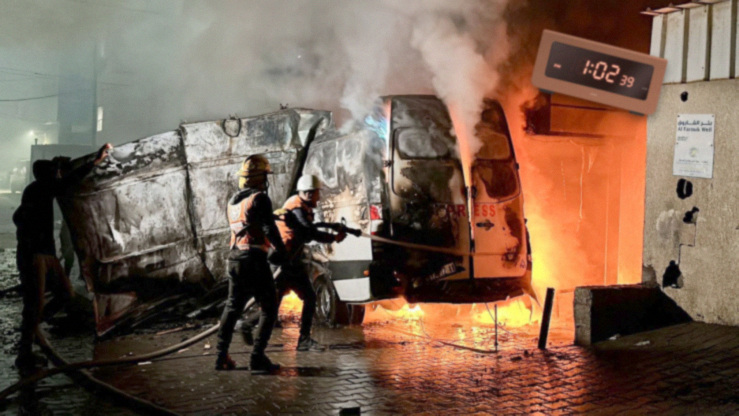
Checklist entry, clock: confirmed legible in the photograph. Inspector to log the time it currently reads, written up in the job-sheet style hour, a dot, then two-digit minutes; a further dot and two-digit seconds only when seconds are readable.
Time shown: 1.02
